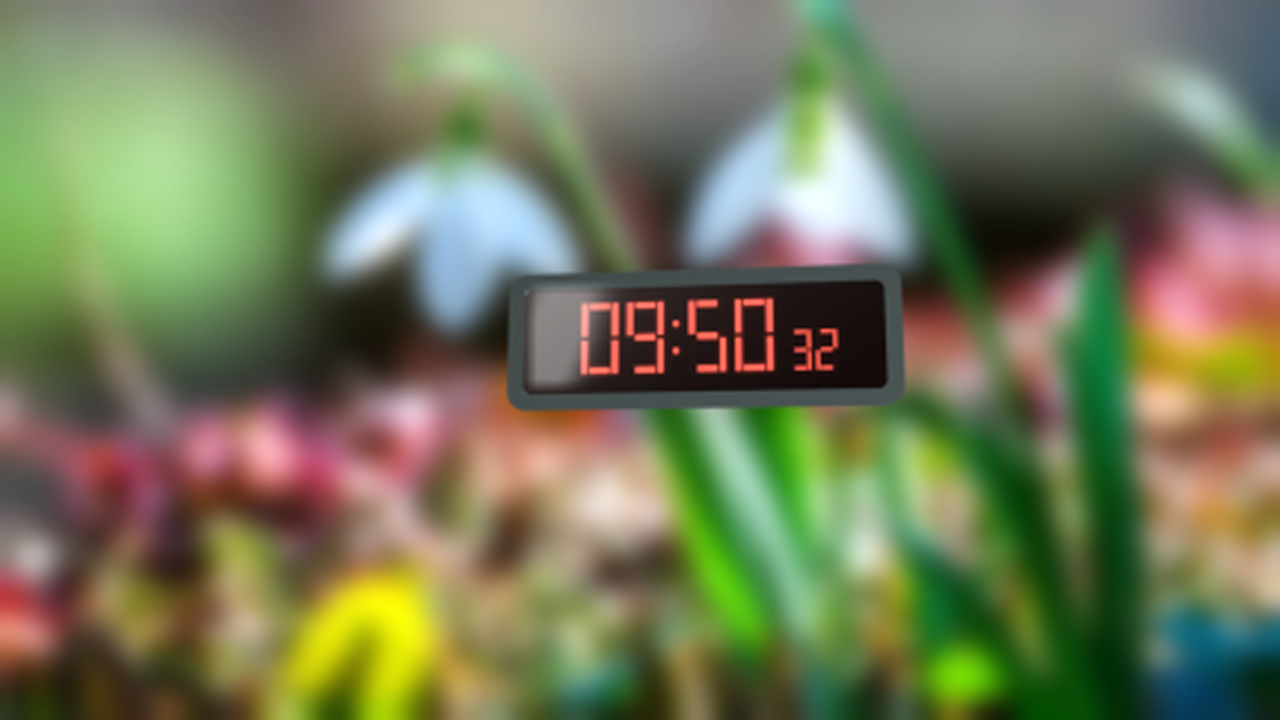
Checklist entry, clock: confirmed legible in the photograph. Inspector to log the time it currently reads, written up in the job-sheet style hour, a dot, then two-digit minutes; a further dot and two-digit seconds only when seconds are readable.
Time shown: 9.50.32
